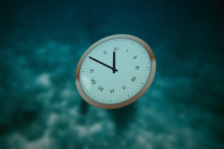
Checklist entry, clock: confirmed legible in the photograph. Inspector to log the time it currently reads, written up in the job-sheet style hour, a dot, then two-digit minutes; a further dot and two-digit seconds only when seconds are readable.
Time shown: 11.50
